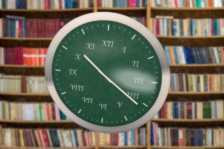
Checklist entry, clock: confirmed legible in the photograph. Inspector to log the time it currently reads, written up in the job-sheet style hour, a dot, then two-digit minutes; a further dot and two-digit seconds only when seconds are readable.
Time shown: 10.21
